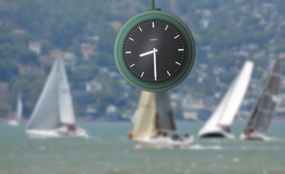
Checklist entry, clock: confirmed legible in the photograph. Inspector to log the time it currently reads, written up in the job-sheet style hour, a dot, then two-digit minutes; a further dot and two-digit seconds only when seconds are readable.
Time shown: 8.30
